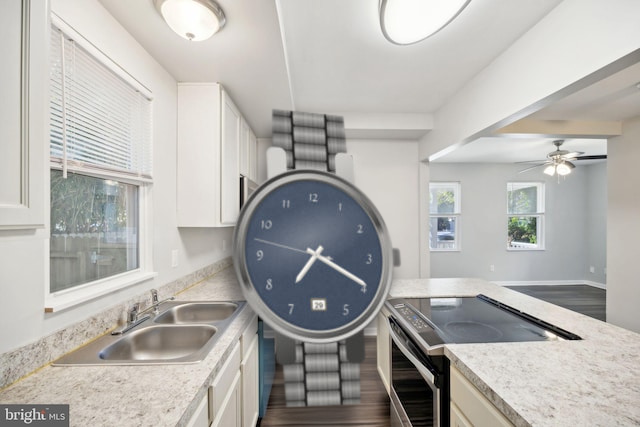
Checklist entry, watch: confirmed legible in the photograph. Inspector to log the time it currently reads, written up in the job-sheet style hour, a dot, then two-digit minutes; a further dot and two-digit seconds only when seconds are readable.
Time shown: 7.19.47
